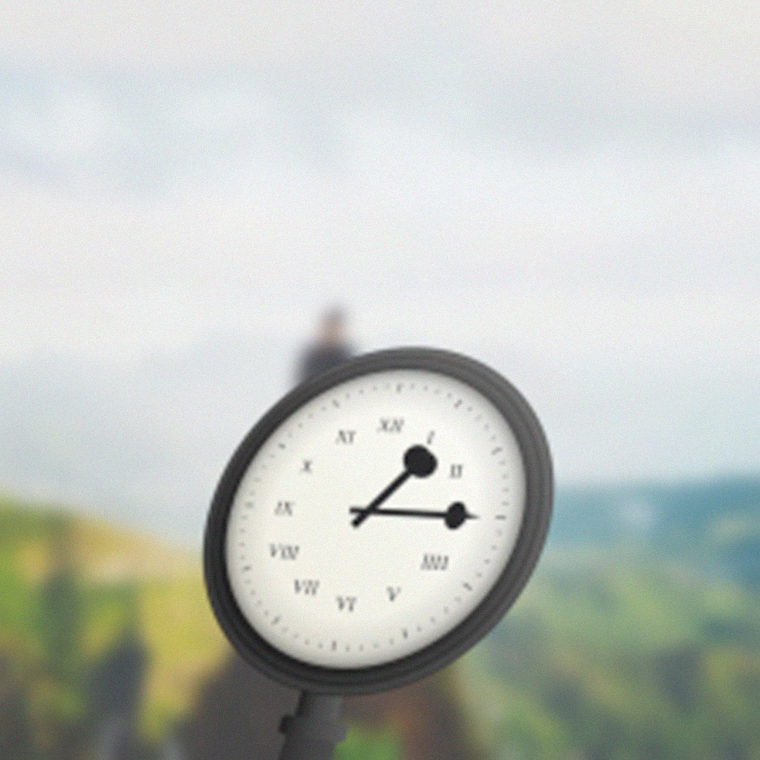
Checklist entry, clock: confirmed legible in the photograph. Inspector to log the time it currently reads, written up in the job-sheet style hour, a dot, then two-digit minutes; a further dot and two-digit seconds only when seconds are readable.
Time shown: 1.15
